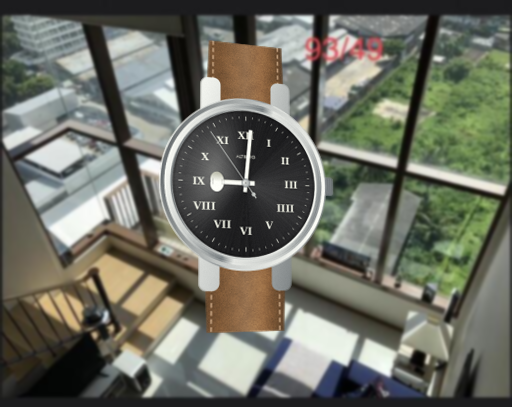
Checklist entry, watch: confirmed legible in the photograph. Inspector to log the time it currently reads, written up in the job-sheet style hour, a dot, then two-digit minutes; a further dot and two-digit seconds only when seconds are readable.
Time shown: 9.00.54
